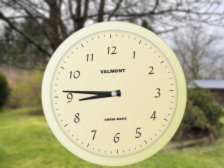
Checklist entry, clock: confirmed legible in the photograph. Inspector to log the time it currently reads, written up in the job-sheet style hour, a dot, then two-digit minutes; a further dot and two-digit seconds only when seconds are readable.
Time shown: 8.46
